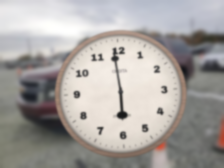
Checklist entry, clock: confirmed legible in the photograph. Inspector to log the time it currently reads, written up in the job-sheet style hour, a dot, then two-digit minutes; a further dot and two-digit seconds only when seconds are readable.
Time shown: 5.59
